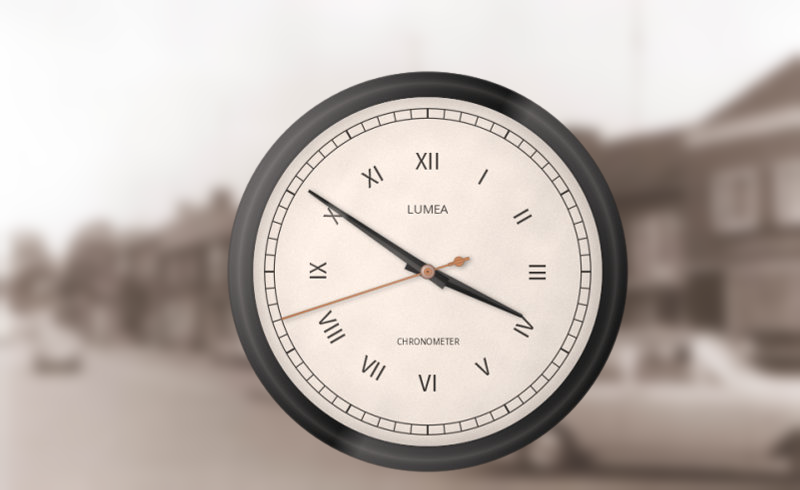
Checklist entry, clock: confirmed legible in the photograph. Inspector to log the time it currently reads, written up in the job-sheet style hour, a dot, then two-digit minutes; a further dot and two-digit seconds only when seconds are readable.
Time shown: 3.50.42
